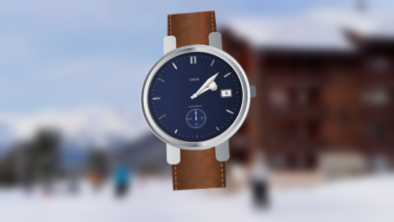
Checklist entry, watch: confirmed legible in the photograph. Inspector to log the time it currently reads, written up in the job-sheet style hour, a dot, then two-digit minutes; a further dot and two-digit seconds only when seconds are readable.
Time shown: 2.08
